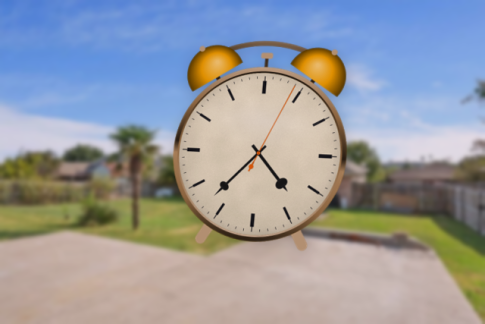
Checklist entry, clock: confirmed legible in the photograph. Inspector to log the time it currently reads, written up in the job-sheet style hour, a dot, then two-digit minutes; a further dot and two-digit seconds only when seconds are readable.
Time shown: 4.37.04
